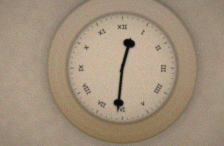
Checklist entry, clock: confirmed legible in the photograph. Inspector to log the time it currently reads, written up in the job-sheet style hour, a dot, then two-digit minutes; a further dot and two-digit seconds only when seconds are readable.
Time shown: 12.31
